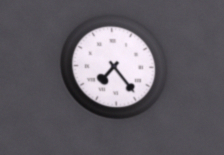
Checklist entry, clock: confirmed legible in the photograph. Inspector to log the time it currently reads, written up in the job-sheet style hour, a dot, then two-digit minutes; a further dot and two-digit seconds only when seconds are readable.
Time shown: 7.24
